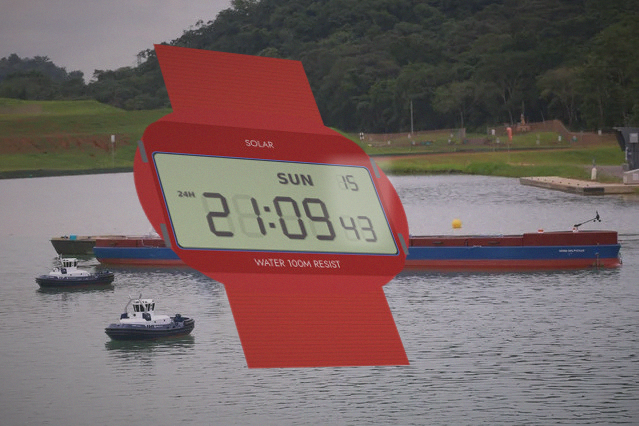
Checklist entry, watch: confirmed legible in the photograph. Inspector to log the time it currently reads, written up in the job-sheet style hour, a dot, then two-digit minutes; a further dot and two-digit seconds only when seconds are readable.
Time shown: 21.09.43
